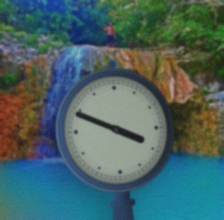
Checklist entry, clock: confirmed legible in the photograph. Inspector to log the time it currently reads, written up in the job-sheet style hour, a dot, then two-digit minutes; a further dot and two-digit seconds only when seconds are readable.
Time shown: 3.49
